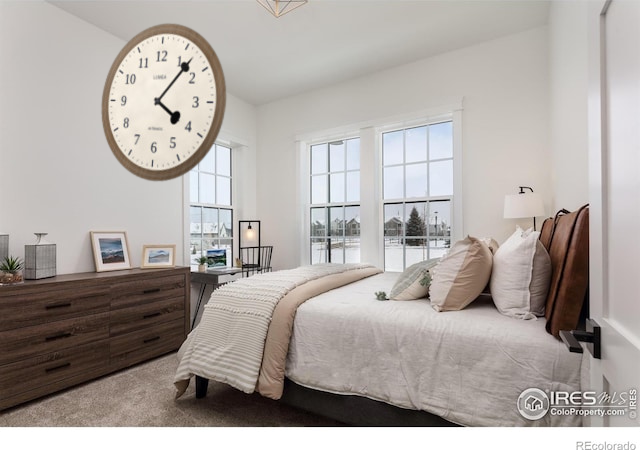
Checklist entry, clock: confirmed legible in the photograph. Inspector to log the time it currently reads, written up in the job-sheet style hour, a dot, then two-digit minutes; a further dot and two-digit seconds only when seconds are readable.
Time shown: 4.07
